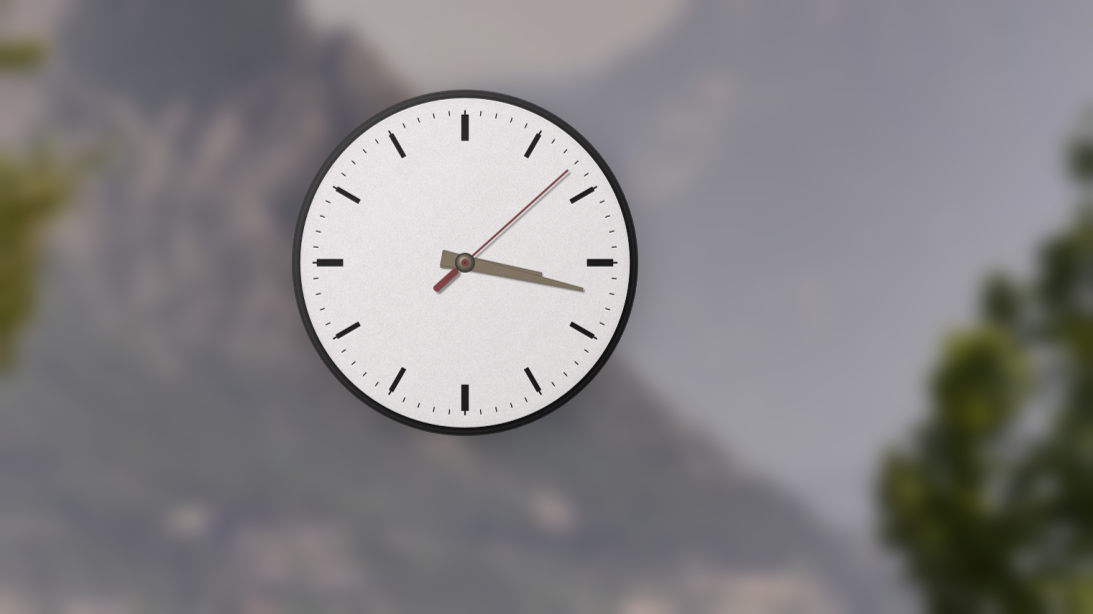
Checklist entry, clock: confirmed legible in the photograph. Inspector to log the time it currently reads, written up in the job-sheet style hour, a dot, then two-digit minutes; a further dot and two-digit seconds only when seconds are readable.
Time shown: 3.17.08
